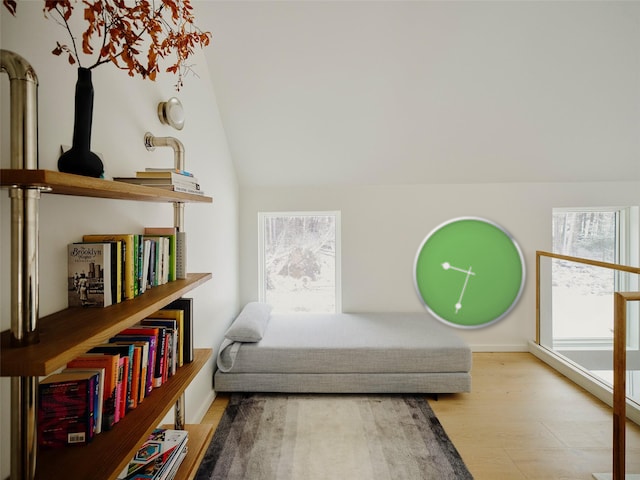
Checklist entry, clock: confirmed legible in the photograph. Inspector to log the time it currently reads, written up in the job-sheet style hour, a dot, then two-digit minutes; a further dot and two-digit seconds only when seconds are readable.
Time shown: 9.33
